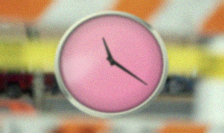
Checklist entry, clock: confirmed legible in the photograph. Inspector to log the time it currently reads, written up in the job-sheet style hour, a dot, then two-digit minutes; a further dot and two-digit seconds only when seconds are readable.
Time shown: 11.21
